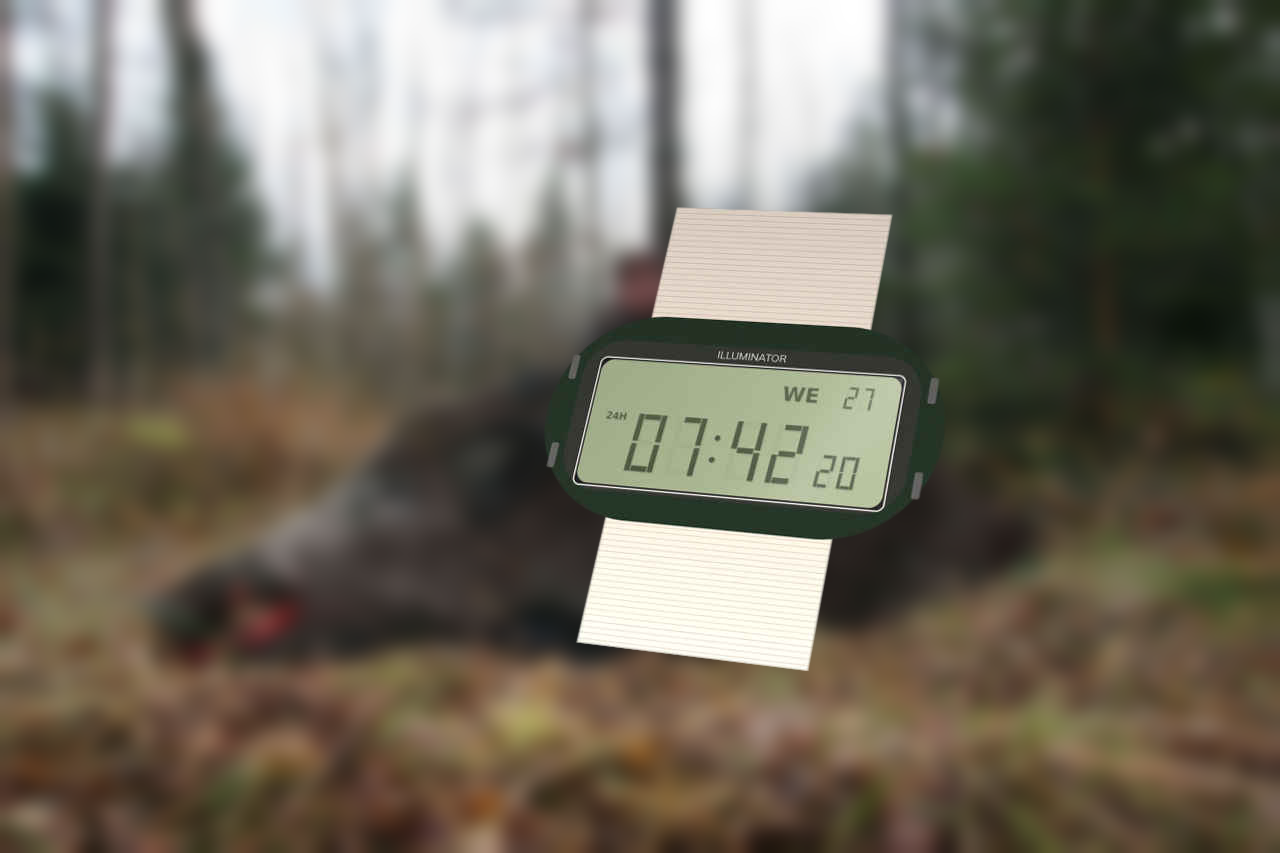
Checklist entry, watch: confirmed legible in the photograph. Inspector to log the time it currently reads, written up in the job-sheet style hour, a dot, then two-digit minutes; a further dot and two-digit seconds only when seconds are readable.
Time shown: 7.42.20
